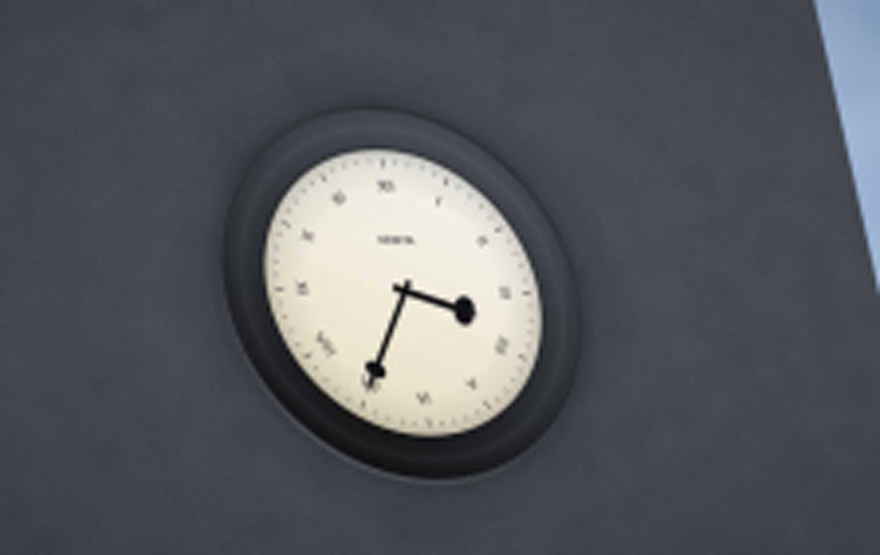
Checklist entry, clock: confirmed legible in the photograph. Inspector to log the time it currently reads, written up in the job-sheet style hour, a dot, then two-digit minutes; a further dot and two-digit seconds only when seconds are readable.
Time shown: 3.35
